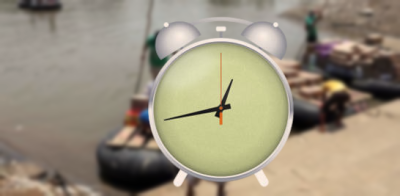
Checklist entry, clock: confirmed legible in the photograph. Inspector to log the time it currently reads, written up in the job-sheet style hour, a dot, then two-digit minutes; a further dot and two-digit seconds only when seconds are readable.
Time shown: 12.43.00
